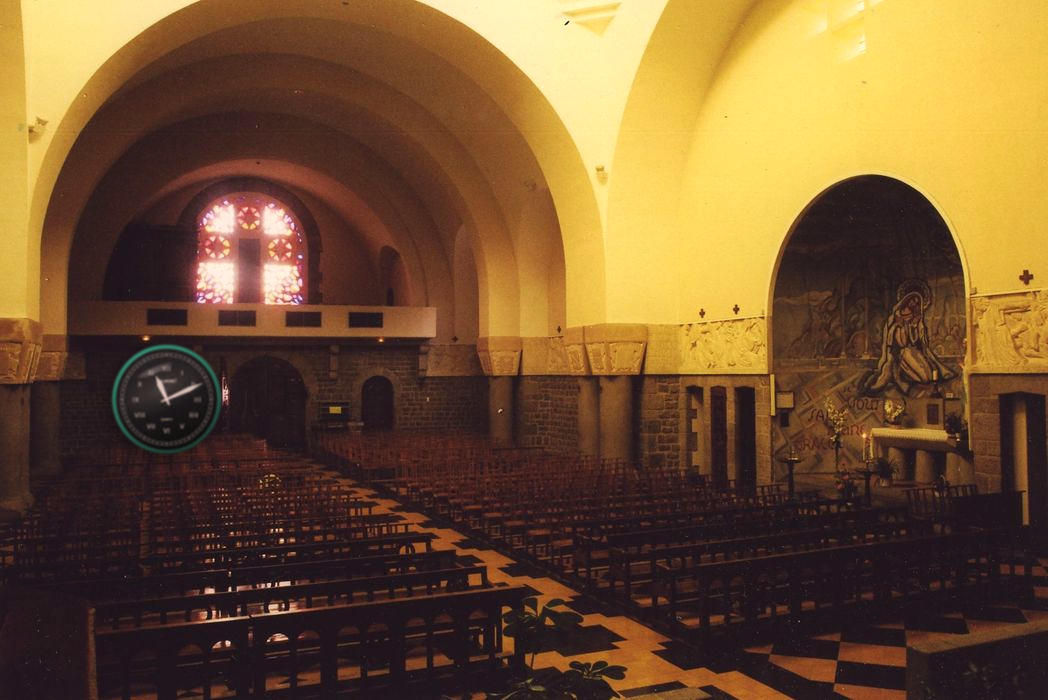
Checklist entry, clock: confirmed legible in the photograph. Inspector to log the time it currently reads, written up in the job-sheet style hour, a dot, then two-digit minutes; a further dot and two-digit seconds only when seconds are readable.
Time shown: 11.11
